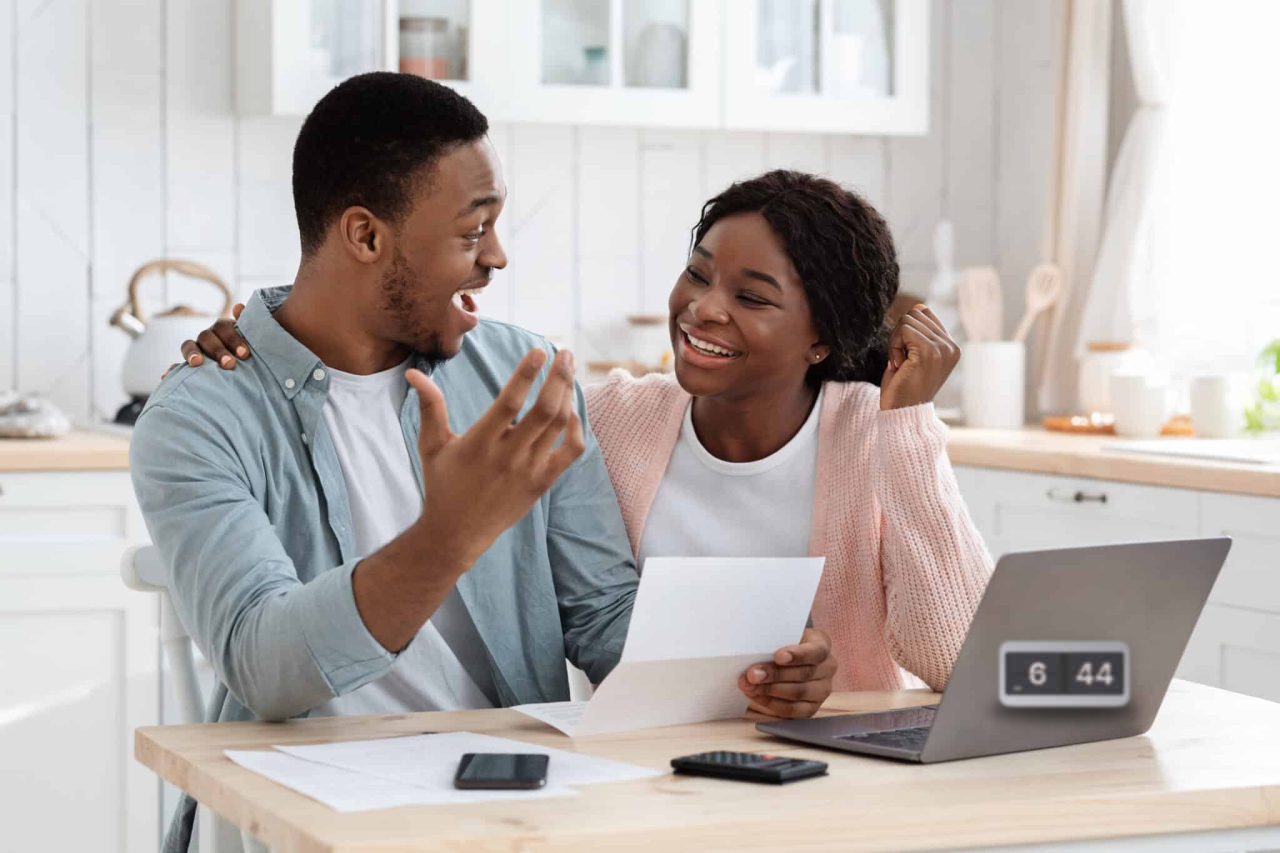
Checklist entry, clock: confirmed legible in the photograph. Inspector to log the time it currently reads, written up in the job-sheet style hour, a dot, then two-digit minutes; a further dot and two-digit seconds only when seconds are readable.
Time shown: 6.44
